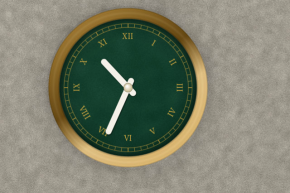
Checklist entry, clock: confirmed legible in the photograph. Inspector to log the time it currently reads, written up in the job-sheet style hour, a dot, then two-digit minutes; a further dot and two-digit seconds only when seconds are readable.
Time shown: 10.34
